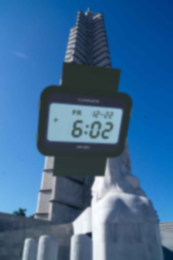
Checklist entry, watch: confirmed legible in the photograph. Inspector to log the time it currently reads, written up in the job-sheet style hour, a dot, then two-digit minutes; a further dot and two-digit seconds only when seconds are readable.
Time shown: 6.02
